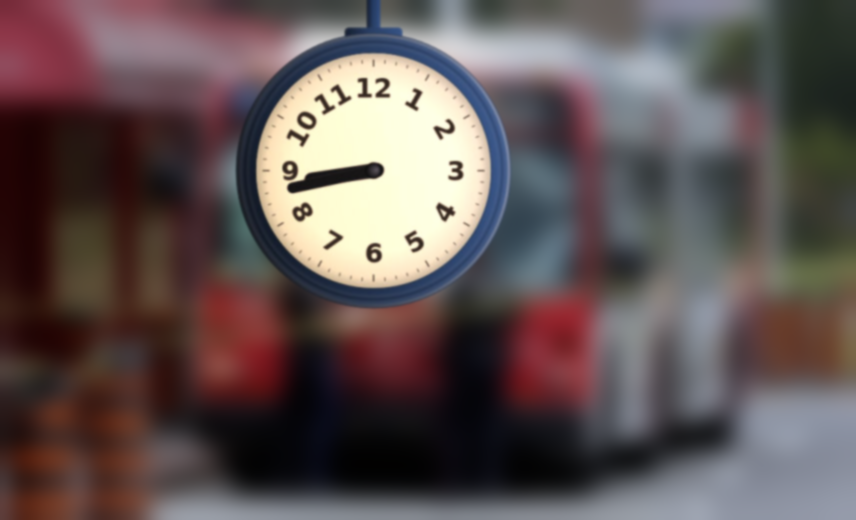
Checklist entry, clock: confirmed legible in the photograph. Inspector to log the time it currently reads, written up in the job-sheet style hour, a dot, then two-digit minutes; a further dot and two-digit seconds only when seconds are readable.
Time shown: 8.43
